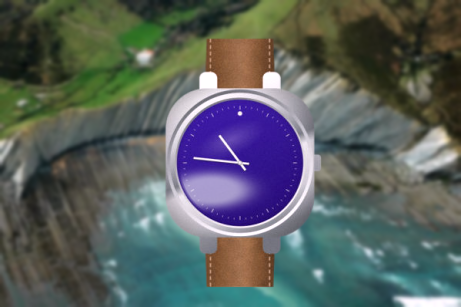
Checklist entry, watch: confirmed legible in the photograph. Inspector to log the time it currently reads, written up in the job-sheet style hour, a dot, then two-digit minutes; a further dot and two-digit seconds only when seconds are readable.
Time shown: 10.46
